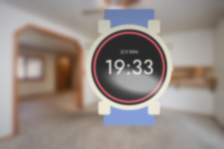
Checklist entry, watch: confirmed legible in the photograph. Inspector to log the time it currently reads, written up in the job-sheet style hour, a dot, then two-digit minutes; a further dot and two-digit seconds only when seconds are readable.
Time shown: 19.33
